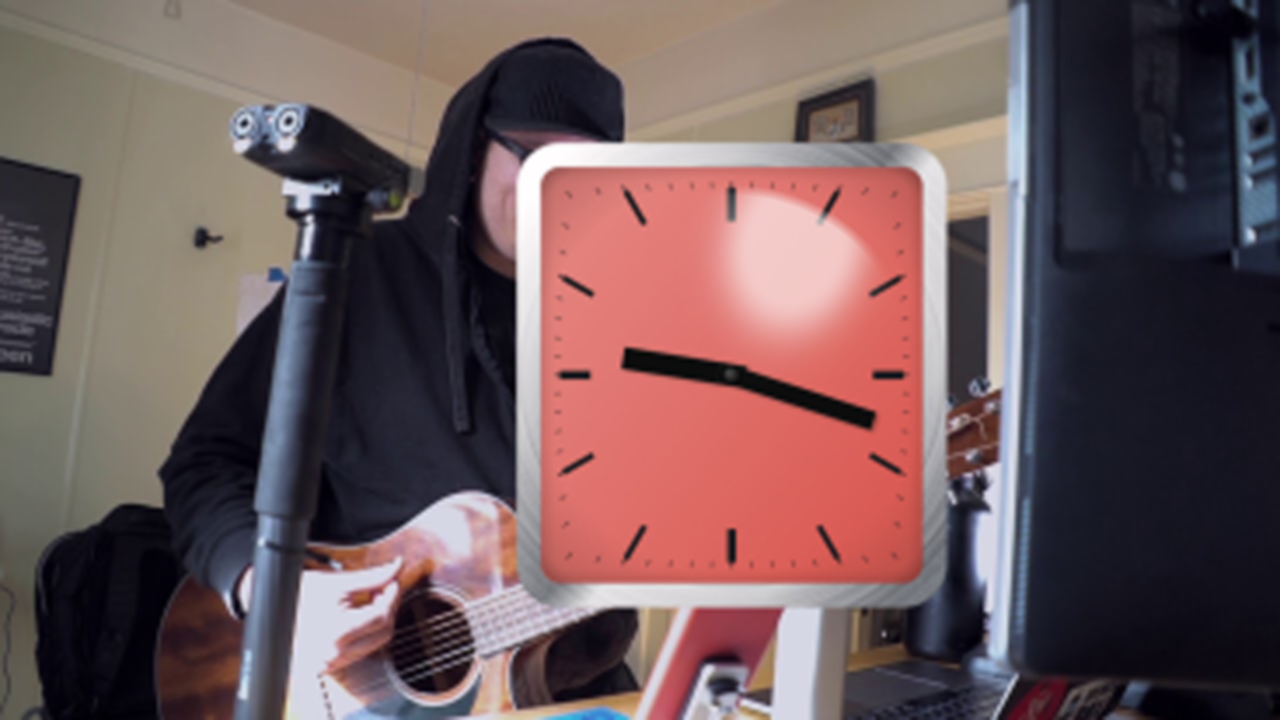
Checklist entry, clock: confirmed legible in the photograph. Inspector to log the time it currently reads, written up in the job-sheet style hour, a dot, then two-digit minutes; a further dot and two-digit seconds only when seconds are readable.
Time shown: 9.18
